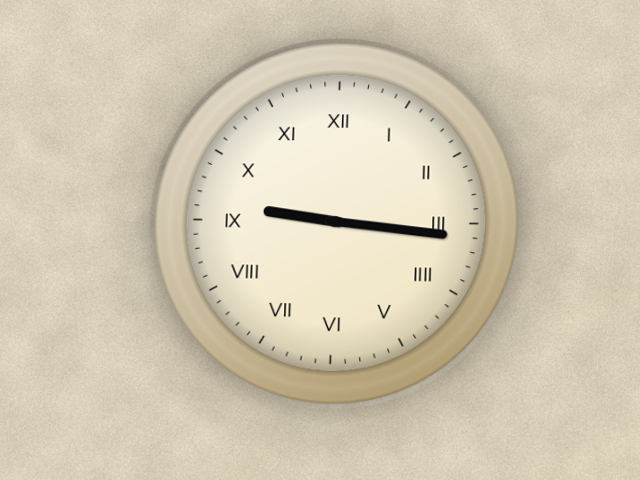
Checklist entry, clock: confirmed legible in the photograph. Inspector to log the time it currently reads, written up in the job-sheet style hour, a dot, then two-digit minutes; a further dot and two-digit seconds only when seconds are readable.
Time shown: 9.16
